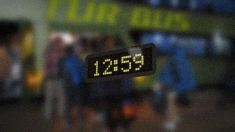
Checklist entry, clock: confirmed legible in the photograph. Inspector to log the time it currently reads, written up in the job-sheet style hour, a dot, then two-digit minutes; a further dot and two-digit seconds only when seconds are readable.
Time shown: 12.59
